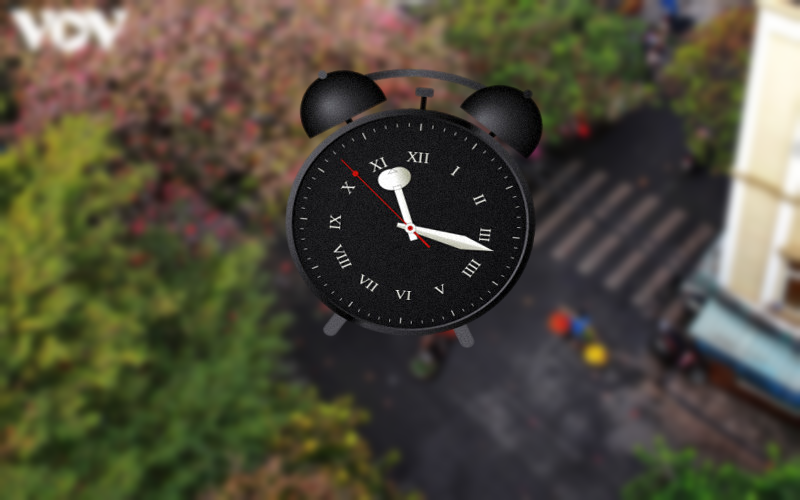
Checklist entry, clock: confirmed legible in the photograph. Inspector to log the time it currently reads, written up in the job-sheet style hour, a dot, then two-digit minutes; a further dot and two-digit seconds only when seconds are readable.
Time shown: 11.16.52
